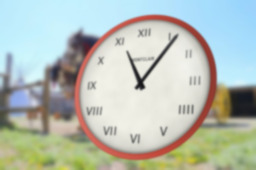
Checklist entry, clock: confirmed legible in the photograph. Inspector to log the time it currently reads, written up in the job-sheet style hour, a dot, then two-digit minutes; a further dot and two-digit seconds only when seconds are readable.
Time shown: 11.06
